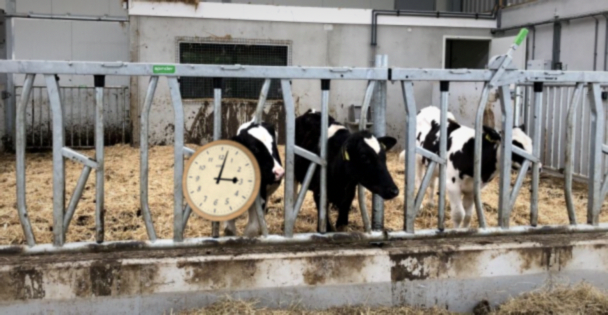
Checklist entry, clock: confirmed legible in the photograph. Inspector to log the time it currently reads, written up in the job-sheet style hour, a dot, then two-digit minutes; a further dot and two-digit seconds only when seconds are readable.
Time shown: 3.02
